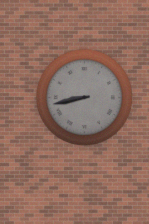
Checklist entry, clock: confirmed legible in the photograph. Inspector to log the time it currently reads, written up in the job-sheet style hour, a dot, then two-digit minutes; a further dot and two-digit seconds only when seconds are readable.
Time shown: 8.43
